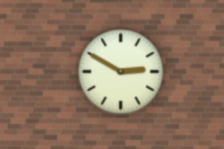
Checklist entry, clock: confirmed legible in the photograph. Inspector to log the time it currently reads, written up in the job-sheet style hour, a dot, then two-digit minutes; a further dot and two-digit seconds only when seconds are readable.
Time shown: 2.50
